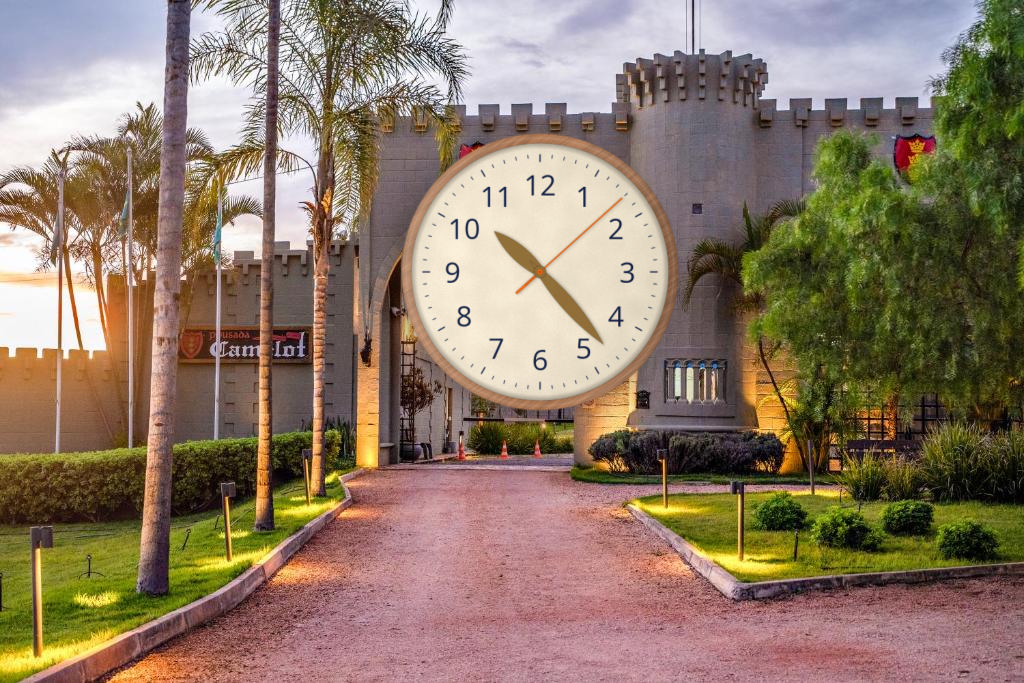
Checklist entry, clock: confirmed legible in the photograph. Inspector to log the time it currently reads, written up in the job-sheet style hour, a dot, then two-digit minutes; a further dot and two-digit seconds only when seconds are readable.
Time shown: 10.23.08
